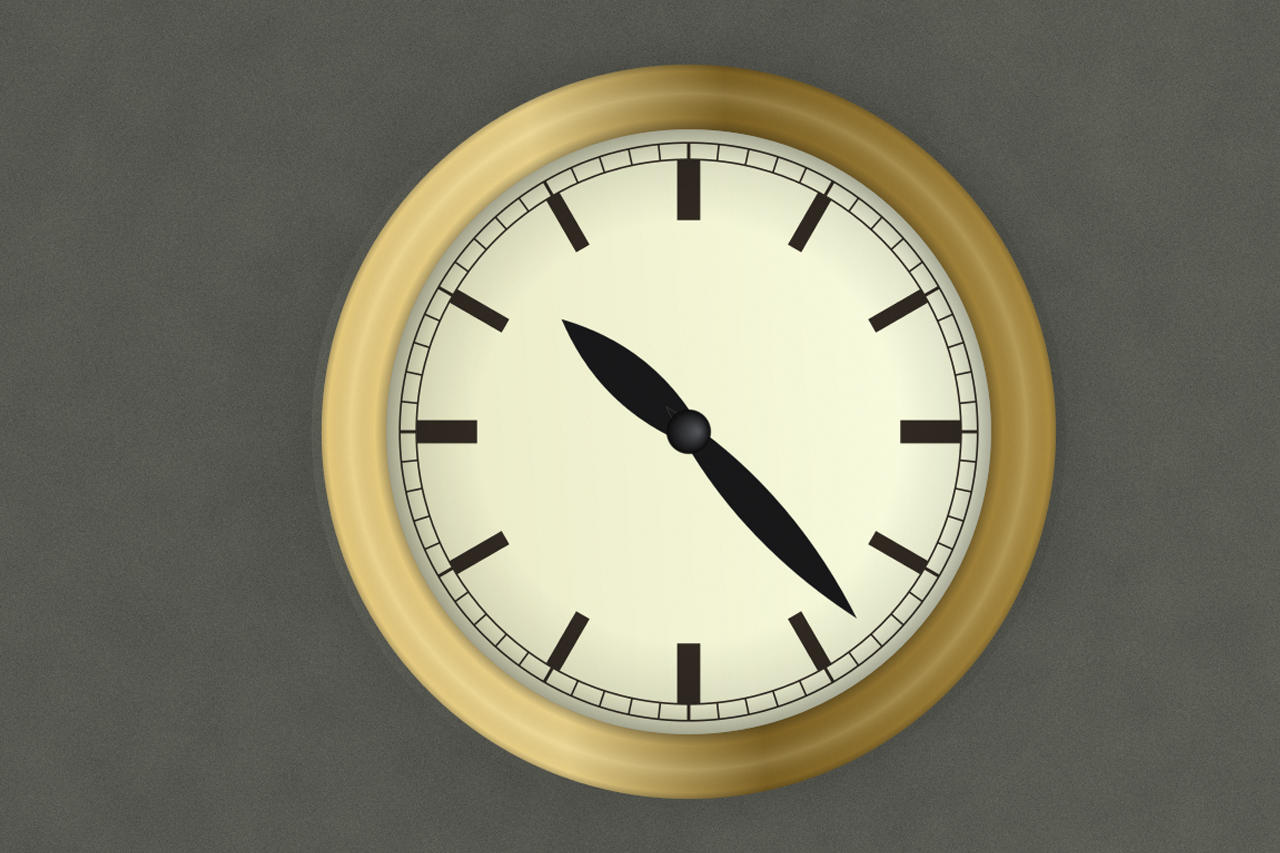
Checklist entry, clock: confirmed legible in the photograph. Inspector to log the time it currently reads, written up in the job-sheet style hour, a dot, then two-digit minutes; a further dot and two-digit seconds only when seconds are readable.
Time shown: 10.23
